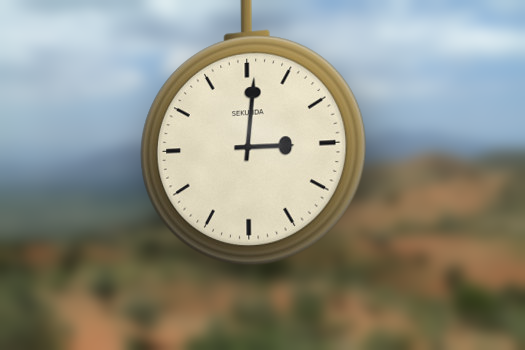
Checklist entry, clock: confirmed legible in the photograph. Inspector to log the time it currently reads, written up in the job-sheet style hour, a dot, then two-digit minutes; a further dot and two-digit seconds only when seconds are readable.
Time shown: 3.01
